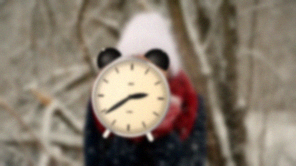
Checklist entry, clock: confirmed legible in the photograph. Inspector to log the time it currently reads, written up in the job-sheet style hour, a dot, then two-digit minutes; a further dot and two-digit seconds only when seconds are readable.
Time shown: 2.39
